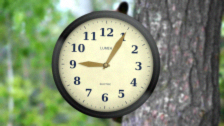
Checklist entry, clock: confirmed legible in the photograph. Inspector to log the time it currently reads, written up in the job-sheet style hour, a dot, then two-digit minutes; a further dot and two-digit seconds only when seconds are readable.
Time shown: 9.05
